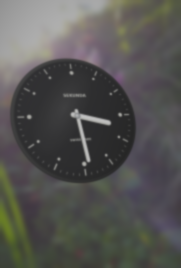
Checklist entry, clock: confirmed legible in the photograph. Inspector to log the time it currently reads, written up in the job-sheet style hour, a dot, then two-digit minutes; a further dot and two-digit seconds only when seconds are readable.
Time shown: 3.29
